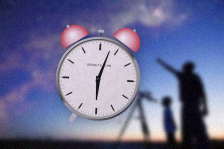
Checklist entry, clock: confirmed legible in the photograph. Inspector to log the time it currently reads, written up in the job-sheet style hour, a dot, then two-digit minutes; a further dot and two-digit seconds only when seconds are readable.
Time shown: 6.03
